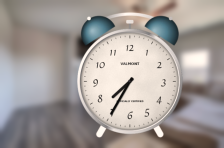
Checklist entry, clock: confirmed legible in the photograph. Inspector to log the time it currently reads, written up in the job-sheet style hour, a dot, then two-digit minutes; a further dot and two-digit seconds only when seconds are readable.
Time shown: 7.35
